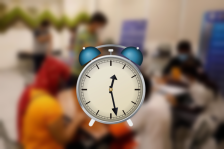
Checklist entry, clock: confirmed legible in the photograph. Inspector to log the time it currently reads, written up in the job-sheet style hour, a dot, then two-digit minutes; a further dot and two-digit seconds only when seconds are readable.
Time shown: 12.28
